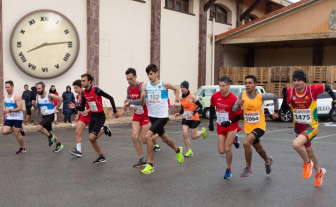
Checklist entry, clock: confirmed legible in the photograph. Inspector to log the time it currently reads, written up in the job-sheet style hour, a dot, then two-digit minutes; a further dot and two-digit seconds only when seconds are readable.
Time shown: 8.14
